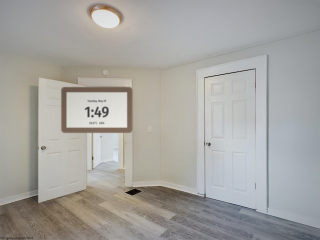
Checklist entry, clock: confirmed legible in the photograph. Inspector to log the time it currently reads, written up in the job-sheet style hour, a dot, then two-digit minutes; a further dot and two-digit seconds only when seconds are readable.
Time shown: 1.49
